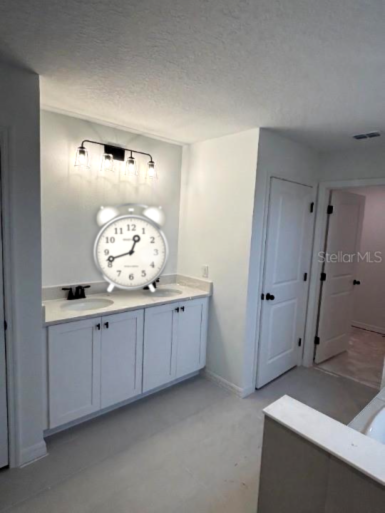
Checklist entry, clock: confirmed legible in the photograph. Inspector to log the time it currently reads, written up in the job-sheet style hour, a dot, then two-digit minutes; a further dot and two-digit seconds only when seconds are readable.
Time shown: 12.42
